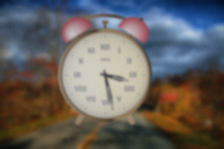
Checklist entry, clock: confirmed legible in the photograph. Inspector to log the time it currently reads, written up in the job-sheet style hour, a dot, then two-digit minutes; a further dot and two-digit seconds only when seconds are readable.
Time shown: 3.28
